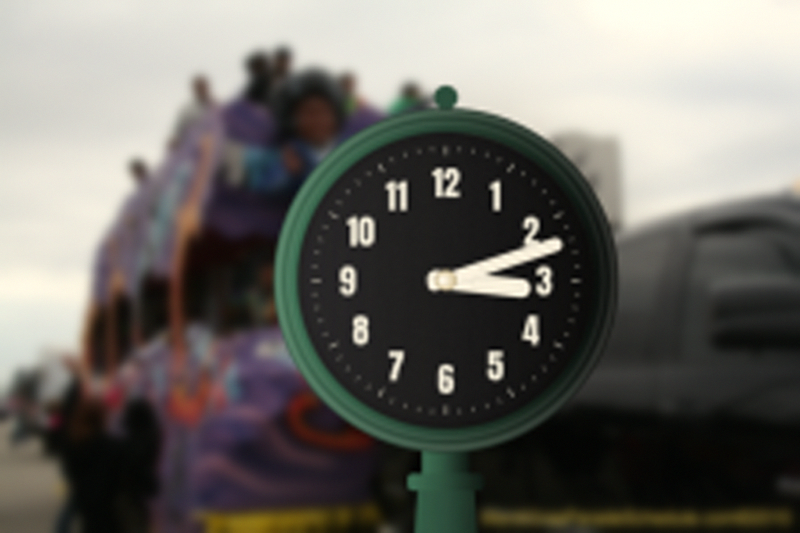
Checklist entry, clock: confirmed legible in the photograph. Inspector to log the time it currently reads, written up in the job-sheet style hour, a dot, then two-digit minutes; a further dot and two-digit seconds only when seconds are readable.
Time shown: 3.12
